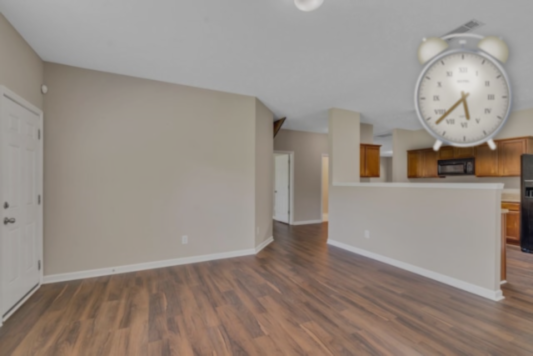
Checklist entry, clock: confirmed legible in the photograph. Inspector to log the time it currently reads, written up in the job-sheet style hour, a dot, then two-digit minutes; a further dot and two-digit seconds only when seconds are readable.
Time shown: 5.38
